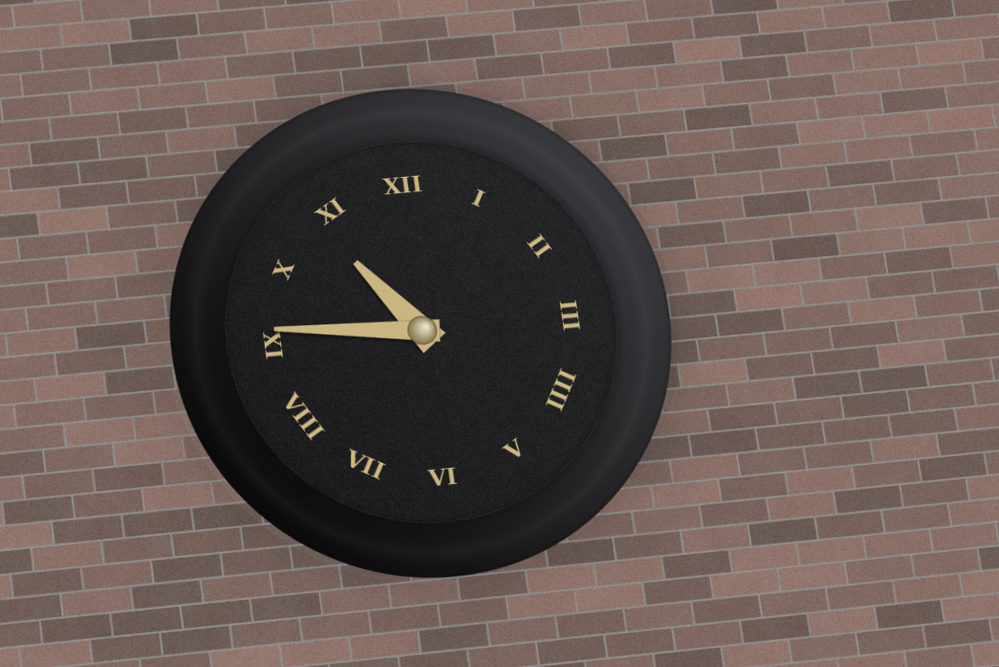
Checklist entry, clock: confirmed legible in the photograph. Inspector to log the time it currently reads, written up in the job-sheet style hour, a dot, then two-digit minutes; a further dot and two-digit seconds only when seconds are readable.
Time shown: 10.46
